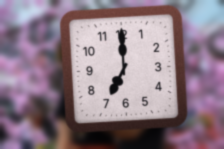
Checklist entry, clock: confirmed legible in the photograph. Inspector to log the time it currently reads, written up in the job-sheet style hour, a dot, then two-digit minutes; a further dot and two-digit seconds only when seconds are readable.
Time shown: 7.00
